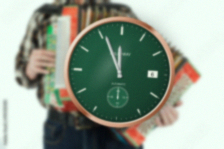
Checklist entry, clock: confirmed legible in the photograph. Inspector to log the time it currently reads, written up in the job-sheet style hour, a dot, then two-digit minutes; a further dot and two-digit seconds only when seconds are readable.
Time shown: 11.56
